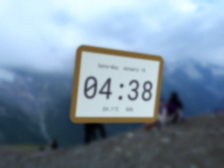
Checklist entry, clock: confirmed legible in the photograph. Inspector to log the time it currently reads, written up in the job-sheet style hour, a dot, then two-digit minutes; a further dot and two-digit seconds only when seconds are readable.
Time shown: 4.38
